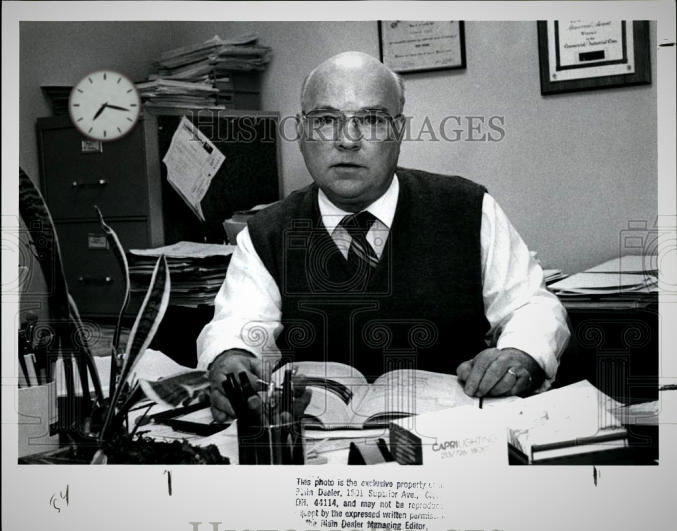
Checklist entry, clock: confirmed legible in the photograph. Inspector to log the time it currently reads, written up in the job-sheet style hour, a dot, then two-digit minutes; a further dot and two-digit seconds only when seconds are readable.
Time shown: 7.17
